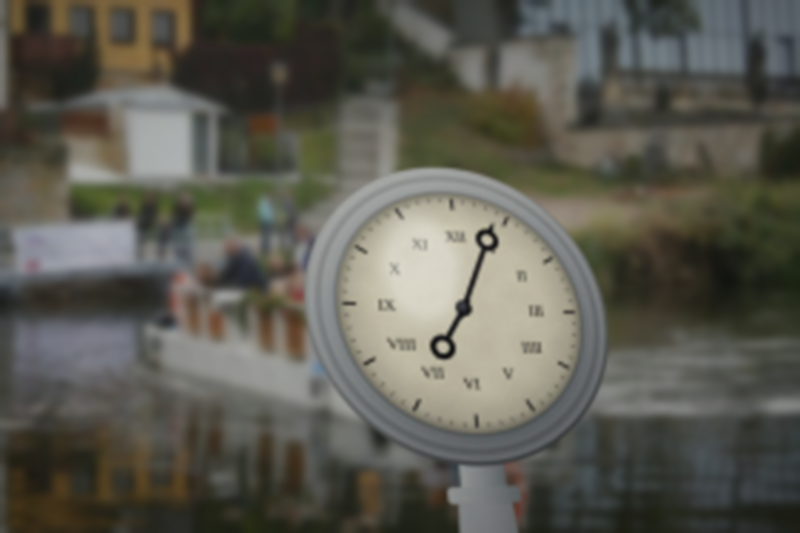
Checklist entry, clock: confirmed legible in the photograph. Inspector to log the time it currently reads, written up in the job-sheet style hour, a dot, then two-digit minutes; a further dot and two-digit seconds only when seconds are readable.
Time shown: 7.04
